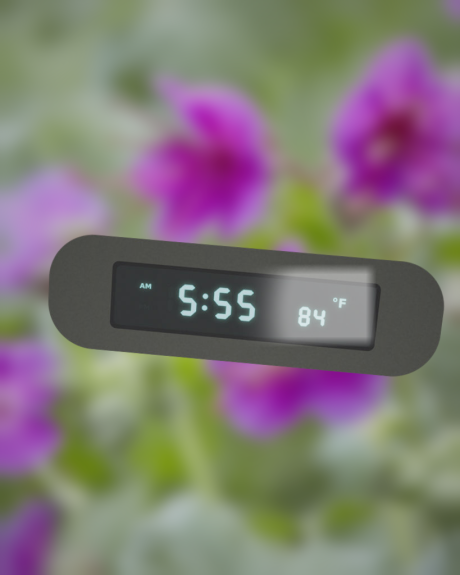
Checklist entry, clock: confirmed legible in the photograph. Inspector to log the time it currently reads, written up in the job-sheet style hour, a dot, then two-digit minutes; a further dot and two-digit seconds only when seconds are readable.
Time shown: 5.55
